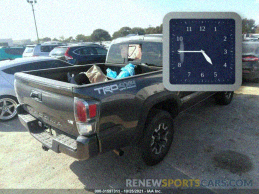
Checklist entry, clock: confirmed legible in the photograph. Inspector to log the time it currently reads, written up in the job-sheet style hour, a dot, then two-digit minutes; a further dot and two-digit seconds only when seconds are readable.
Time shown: 4.45
